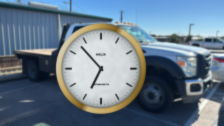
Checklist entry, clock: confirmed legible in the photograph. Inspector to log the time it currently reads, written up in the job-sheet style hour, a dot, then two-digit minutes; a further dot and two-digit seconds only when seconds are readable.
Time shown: 6.53
